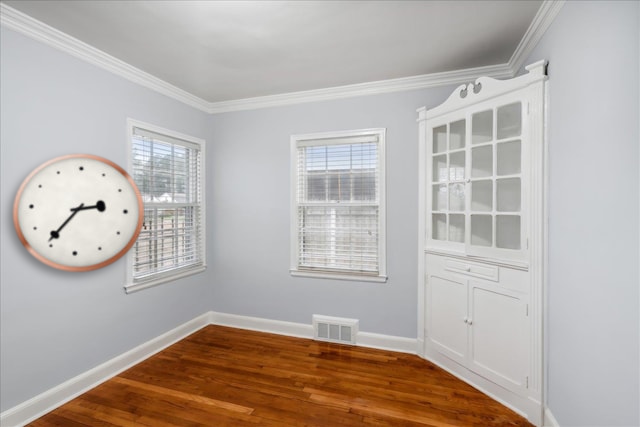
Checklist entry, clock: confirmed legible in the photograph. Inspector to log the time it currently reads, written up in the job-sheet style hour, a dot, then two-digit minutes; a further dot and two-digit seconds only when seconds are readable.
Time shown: 2.36
